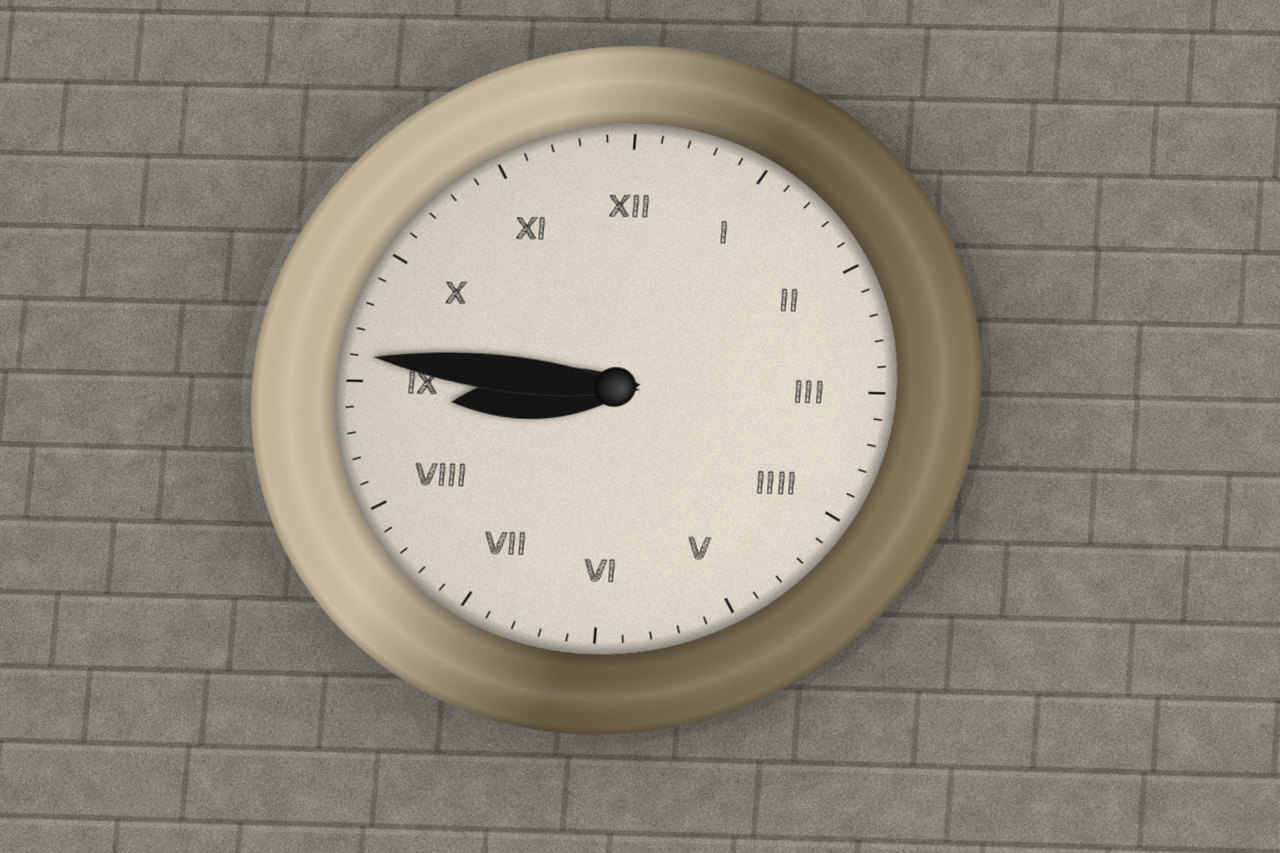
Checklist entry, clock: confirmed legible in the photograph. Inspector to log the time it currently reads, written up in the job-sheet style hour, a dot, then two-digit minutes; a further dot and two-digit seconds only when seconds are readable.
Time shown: 8.46
